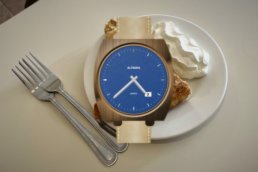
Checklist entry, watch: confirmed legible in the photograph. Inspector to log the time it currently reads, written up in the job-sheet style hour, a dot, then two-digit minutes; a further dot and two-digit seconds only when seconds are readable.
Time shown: 4.38
